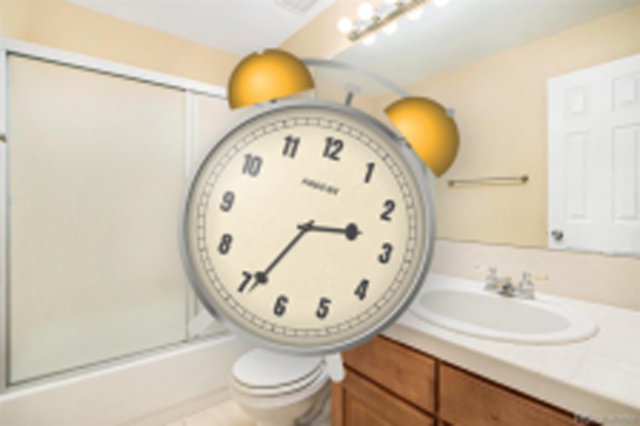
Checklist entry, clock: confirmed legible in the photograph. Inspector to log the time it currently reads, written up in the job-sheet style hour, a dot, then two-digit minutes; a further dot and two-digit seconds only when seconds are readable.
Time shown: 2.34
